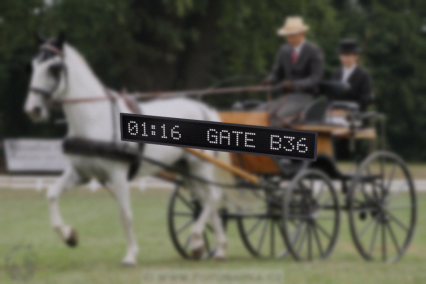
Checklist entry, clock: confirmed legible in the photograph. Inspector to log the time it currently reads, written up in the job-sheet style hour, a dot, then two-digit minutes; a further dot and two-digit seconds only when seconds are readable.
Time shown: 1.16
